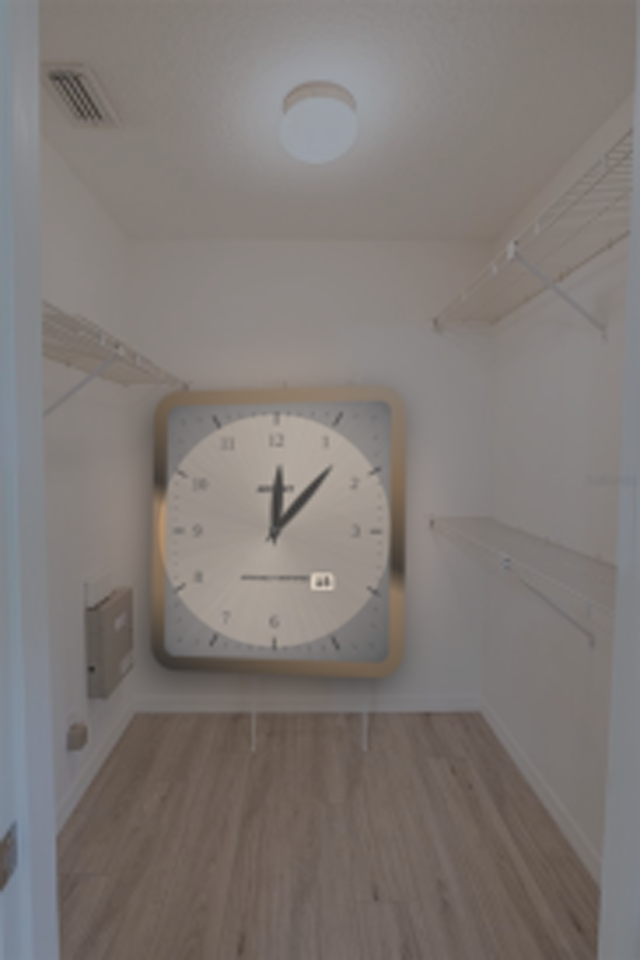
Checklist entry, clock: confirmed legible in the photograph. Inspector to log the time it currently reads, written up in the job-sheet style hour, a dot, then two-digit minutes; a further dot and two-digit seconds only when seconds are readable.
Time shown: 12.07
